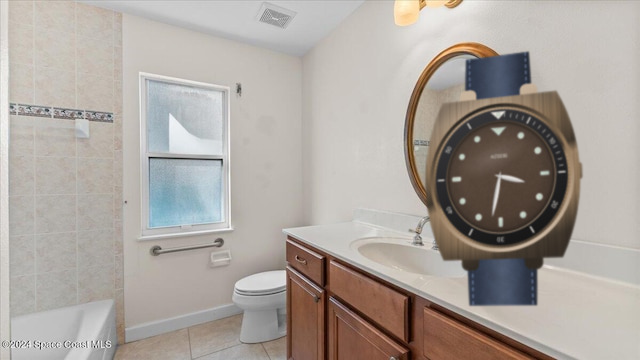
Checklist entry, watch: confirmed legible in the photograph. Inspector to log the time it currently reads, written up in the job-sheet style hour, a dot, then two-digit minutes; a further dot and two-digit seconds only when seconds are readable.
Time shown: 3.32
